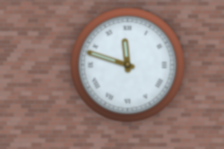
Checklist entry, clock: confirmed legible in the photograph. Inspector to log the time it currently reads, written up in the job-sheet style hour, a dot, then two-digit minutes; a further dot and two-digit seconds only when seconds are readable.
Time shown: 11.48
